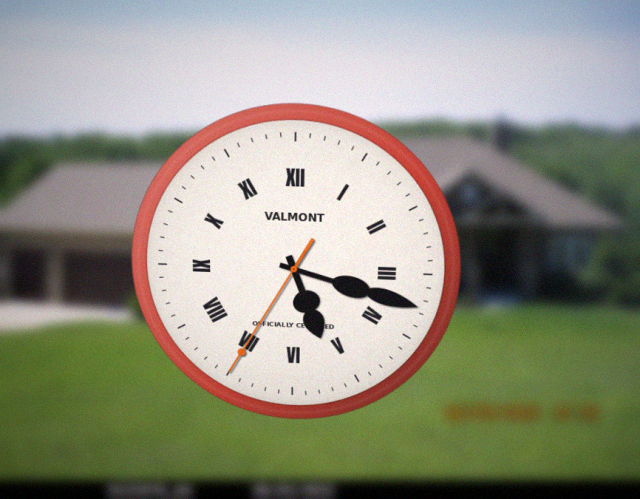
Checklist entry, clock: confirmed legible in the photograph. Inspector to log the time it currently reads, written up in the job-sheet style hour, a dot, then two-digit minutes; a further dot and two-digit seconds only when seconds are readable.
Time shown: 5.17.35
